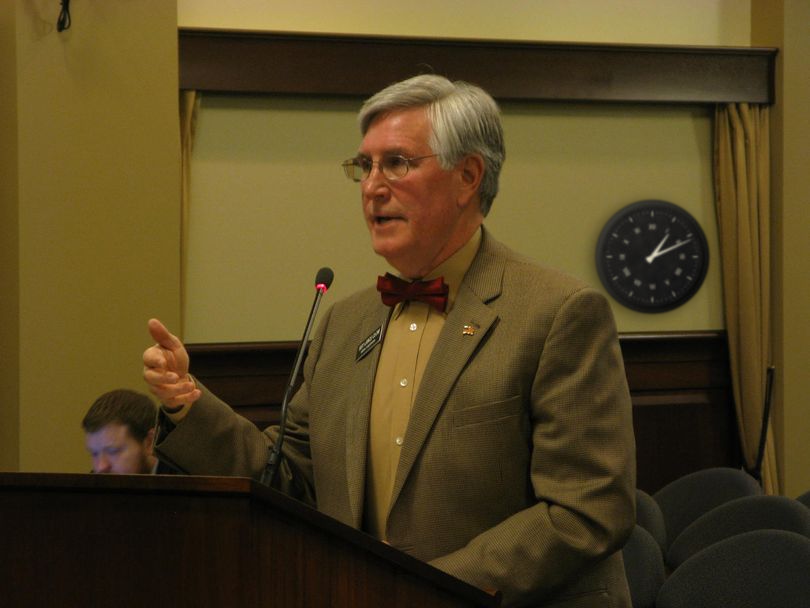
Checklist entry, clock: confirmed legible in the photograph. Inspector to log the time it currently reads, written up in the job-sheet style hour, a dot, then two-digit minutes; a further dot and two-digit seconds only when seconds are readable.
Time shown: 1.11
